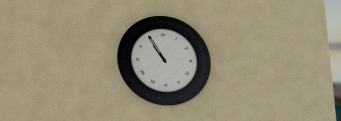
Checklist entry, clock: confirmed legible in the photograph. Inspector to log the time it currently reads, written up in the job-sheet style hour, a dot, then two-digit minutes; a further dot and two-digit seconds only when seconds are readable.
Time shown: 10.55
